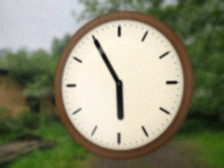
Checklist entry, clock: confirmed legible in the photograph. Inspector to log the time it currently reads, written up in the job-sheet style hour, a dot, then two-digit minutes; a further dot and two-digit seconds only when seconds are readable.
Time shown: 5.55
